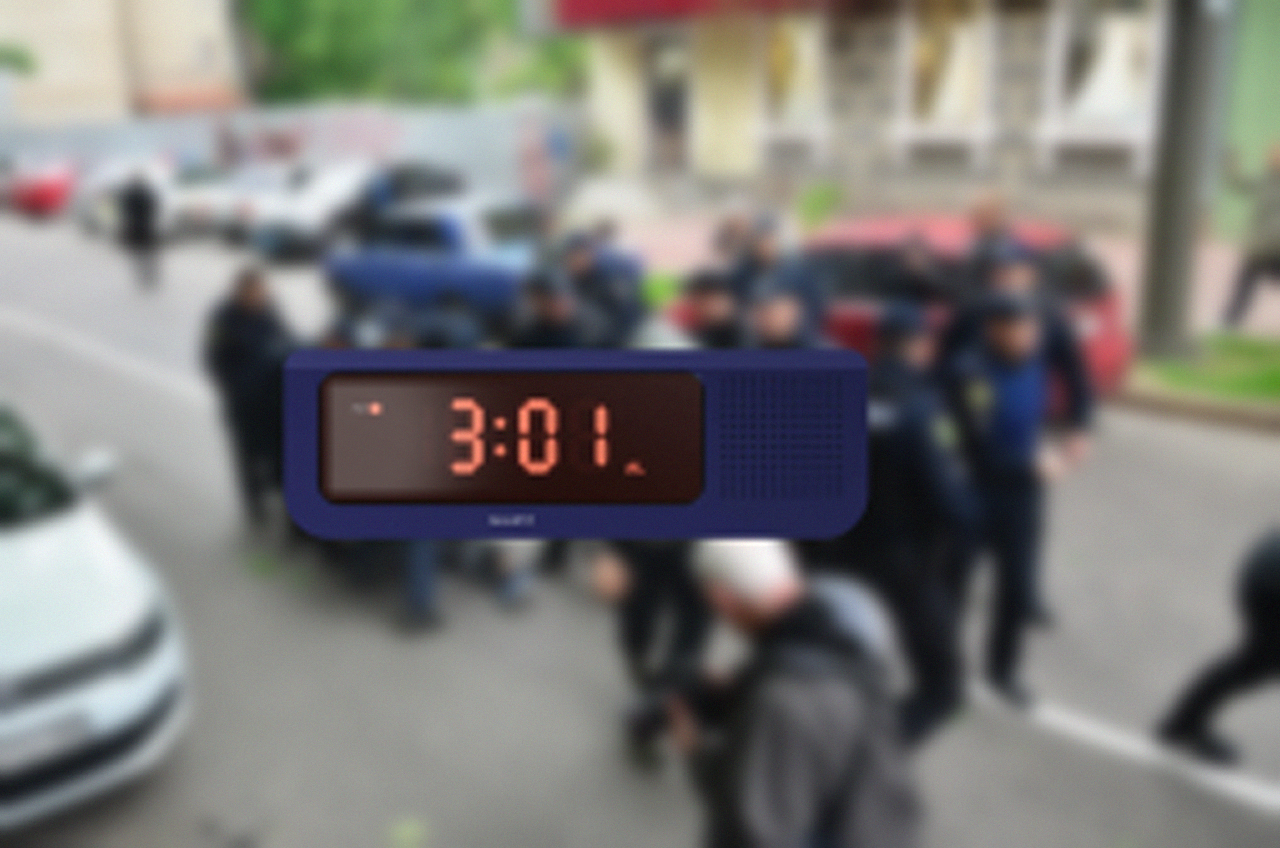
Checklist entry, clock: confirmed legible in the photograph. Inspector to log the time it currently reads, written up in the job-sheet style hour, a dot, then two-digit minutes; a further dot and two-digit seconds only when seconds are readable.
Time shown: 3.01
